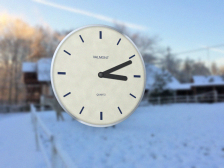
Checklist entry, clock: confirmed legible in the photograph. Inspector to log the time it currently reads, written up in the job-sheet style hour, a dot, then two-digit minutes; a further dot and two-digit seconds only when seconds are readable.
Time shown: 3.11
